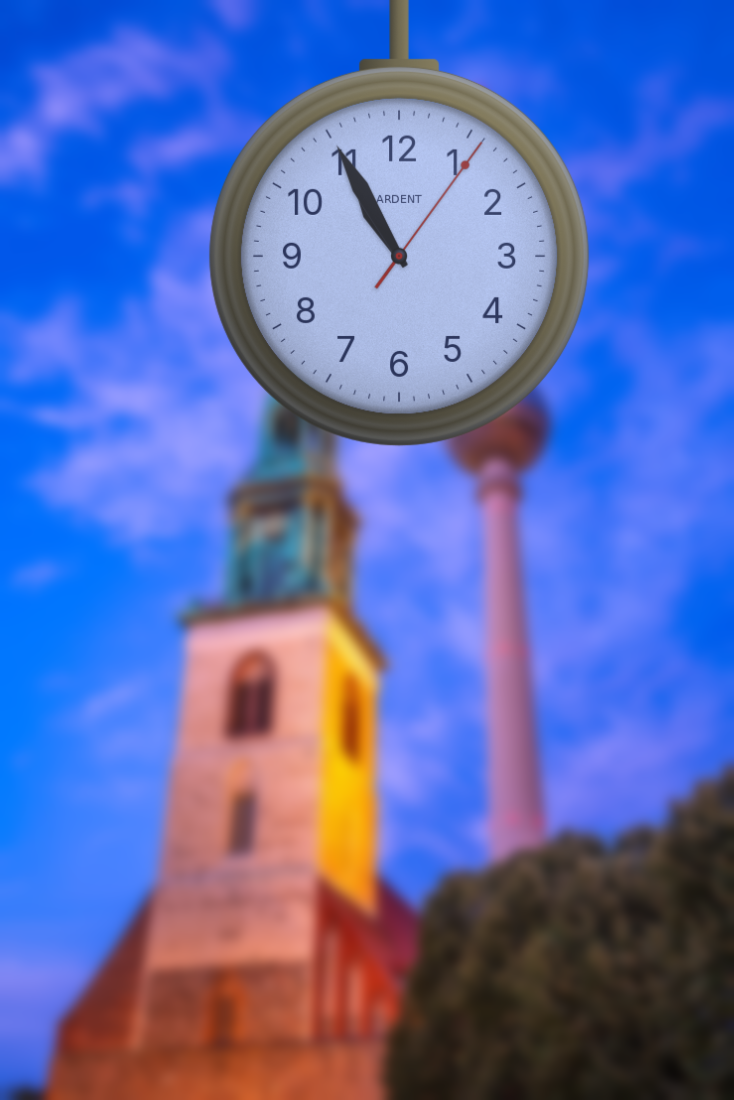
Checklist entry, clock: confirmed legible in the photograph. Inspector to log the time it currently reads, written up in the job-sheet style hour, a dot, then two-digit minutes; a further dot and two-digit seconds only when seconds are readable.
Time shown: 10.55.06
